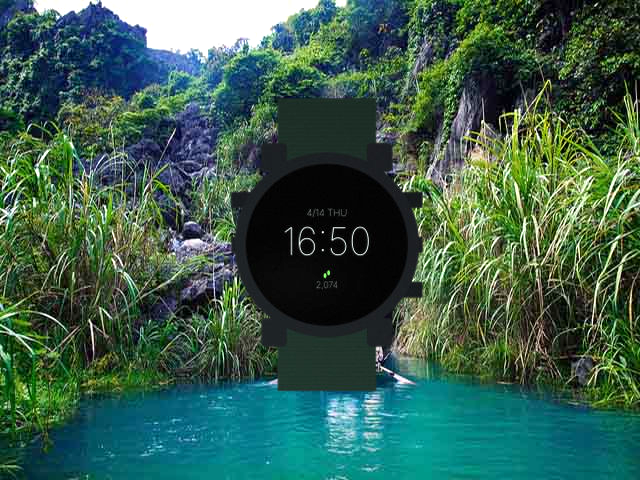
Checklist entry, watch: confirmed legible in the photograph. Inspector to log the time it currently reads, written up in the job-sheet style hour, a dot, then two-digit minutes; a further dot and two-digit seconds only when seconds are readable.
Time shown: 16.50
